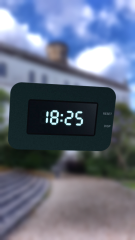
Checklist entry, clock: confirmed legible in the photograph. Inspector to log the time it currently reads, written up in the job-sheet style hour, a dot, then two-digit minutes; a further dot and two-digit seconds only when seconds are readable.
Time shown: 18.25
